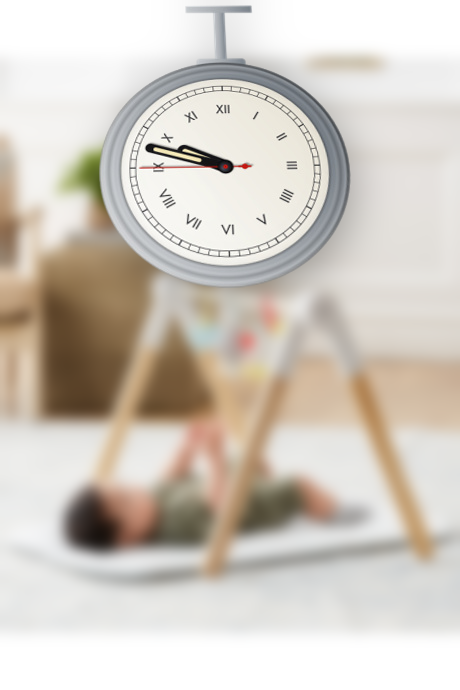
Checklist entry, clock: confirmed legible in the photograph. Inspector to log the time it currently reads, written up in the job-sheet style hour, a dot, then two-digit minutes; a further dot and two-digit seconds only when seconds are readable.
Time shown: 9.47.45
